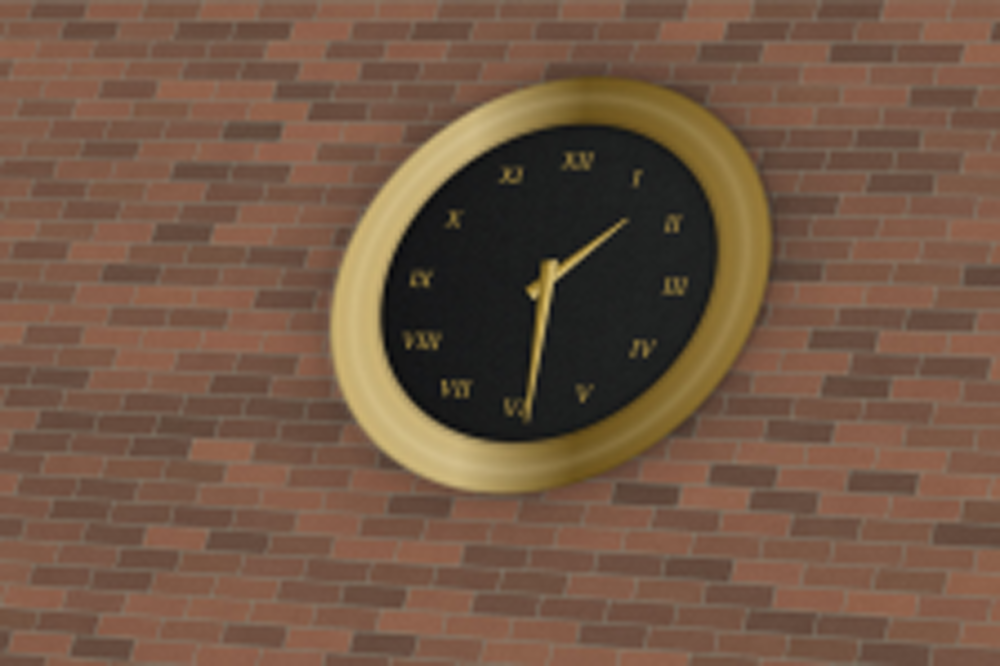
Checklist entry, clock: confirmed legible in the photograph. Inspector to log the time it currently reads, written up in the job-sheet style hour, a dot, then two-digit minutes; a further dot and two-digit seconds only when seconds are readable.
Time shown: 1.29
